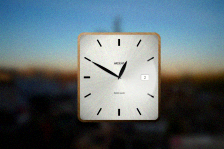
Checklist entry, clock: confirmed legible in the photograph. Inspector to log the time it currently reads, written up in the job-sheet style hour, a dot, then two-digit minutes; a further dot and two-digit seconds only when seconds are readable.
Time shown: 12.50
